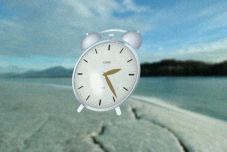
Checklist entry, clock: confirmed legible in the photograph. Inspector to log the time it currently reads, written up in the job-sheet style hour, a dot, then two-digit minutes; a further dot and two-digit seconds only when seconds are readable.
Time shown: 2.24
